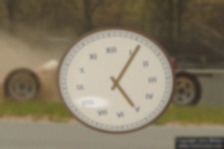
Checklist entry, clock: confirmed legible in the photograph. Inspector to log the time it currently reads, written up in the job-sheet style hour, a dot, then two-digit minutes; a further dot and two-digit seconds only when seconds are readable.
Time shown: 5.06
